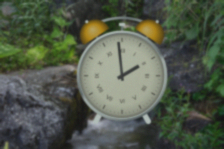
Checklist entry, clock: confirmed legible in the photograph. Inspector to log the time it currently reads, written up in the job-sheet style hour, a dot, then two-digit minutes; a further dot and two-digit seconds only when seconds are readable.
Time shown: 1.59
